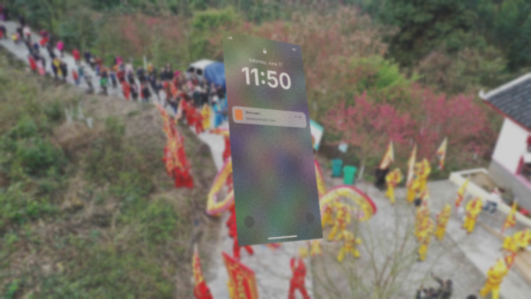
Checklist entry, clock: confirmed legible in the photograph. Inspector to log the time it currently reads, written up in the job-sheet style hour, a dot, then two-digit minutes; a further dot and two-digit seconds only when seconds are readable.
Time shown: 11.50
